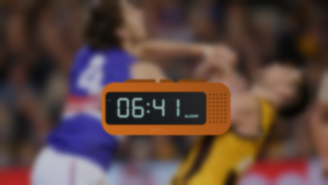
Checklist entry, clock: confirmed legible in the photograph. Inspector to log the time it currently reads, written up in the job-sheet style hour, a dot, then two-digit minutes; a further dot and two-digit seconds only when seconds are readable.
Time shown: 6.41
